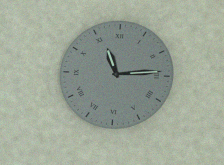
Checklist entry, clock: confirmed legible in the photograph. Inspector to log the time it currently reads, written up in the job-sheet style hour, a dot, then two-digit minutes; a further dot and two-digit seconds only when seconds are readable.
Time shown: 11.14
